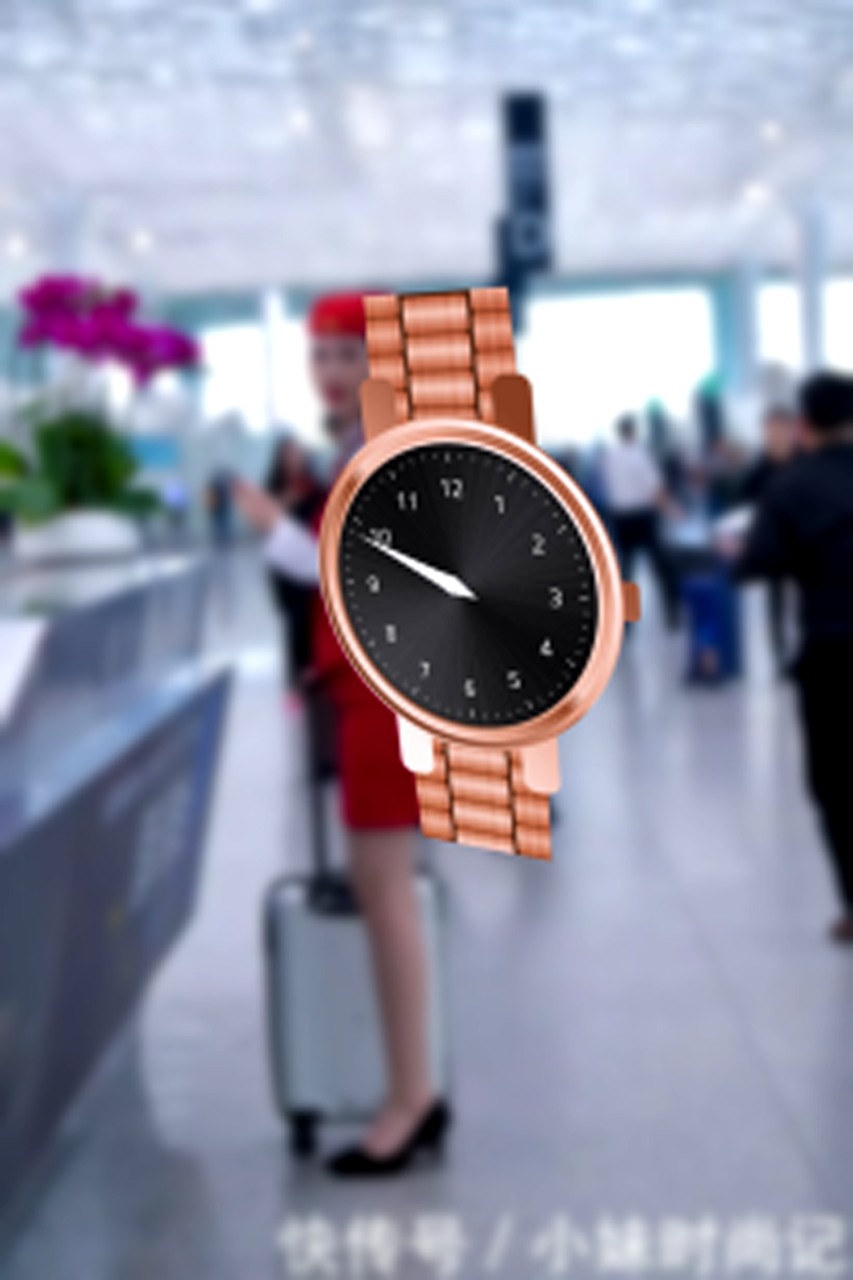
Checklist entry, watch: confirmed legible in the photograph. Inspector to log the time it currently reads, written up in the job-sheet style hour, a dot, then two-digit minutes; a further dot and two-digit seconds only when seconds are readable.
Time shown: 9.49
